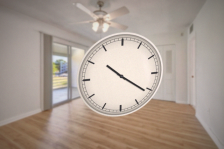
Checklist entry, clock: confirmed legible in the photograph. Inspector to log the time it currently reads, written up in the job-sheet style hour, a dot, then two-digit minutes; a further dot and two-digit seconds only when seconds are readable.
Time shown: 10.21
